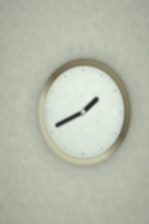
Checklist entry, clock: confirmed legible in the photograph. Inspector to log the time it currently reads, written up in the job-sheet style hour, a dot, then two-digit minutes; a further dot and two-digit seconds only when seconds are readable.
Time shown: 1.41
